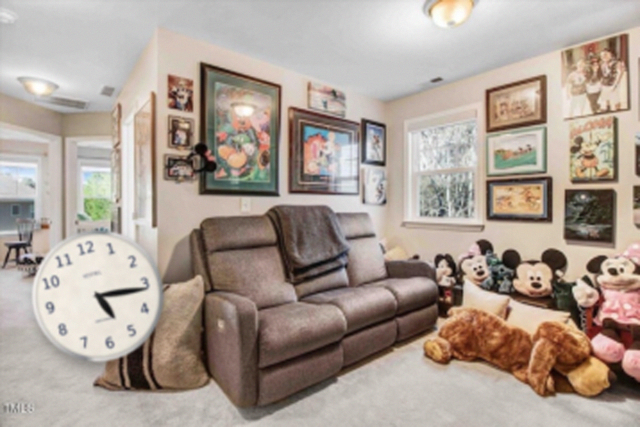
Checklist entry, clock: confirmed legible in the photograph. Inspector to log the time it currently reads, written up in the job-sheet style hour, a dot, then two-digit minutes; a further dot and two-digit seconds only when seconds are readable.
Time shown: 5.16
